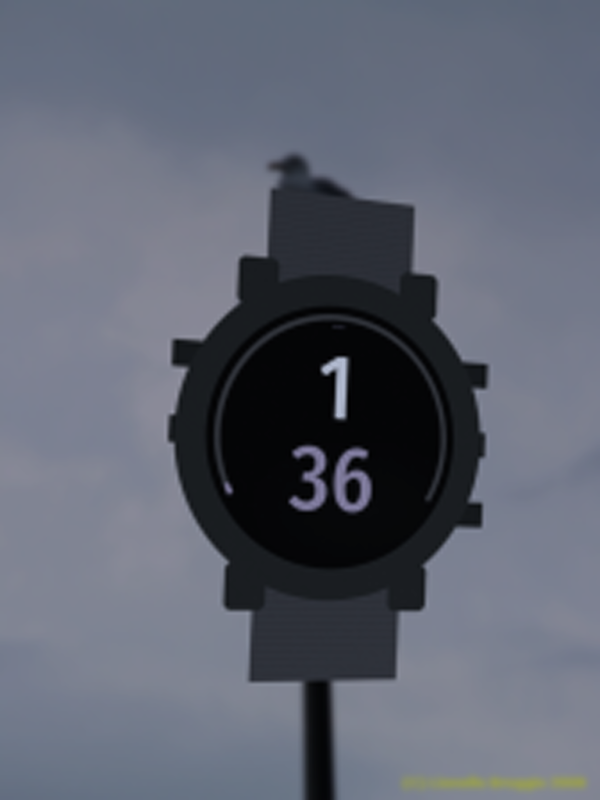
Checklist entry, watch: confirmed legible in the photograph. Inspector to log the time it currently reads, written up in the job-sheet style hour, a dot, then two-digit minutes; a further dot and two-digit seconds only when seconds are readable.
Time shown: 1.36
